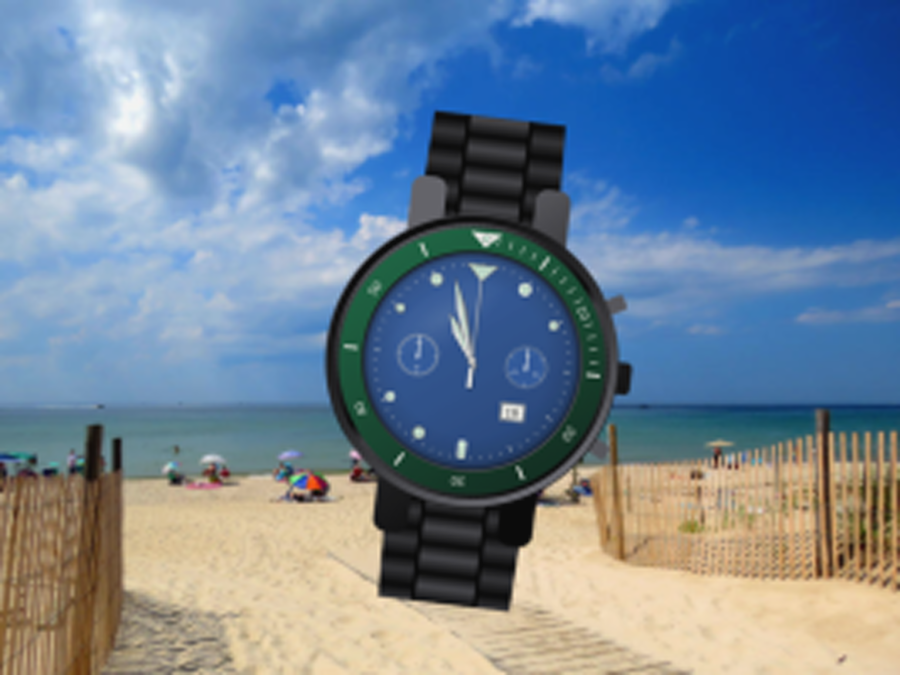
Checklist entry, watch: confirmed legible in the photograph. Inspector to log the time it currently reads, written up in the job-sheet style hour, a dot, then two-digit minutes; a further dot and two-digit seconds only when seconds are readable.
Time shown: 10.57
